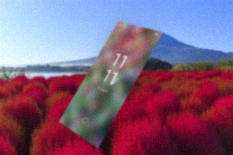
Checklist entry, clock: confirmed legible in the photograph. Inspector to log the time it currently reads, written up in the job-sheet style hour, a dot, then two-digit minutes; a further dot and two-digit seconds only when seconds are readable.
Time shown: 11.11
